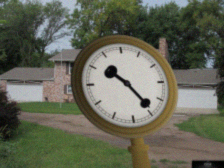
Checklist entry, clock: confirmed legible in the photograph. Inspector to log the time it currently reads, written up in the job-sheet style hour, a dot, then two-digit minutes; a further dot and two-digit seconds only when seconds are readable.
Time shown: 10.24
